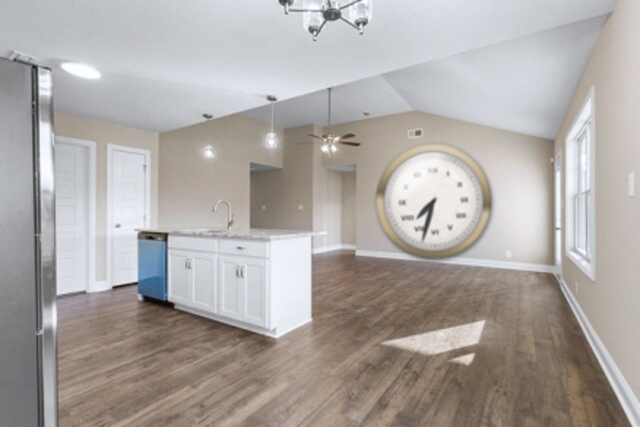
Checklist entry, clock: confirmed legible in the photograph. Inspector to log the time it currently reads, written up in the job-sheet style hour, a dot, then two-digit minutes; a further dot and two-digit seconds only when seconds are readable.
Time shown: 7.33
